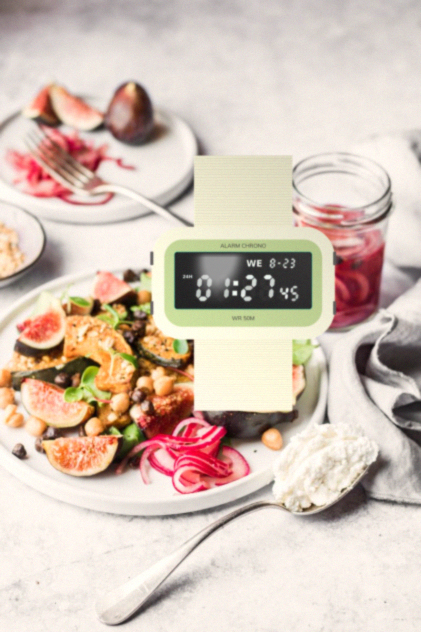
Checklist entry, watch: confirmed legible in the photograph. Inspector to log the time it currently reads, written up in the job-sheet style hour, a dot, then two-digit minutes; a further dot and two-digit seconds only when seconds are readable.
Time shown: 1.27.45
